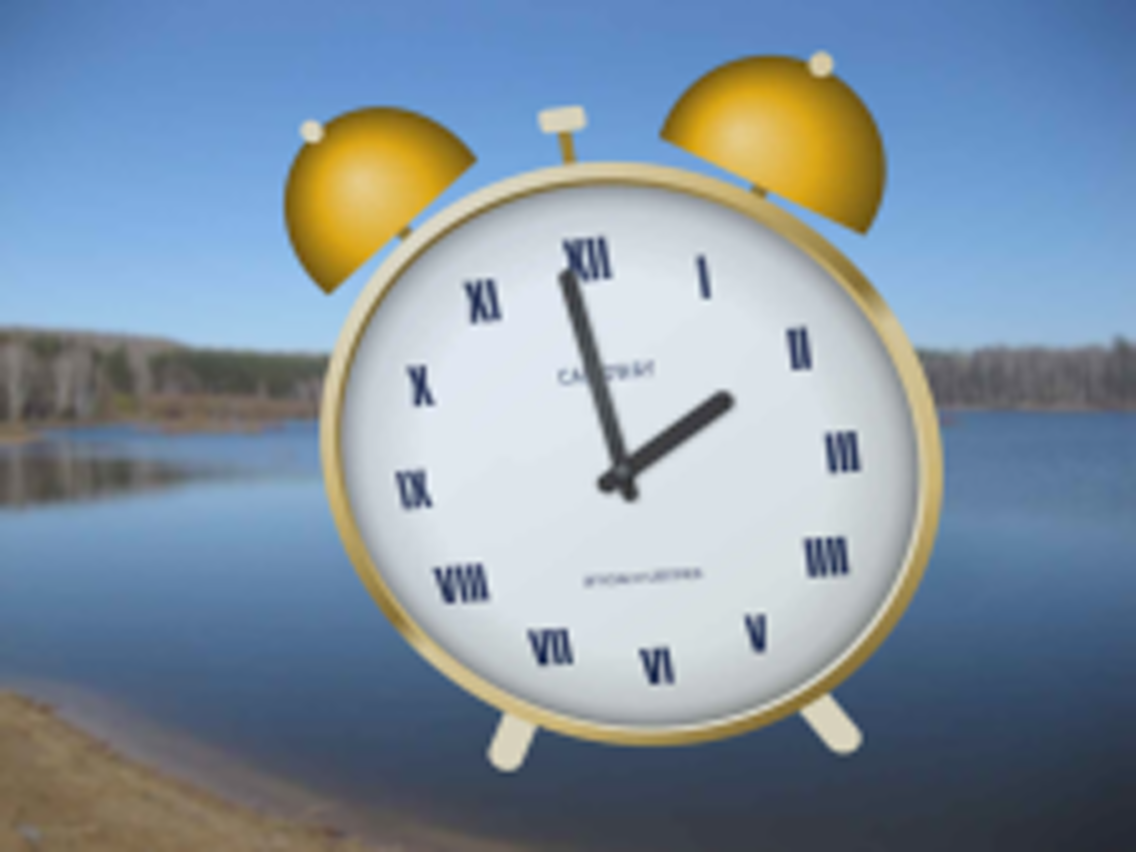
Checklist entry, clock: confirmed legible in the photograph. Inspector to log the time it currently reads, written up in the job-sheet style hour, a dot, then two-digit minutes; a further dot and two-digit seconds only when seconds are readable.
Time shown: 1.59
